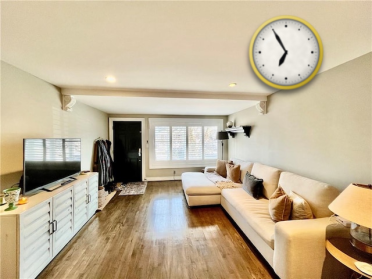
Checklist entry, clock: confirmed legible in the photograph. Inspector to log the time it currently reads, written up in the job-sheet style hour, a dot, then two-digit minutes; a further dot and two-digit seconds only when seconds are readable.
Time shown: 6.55
